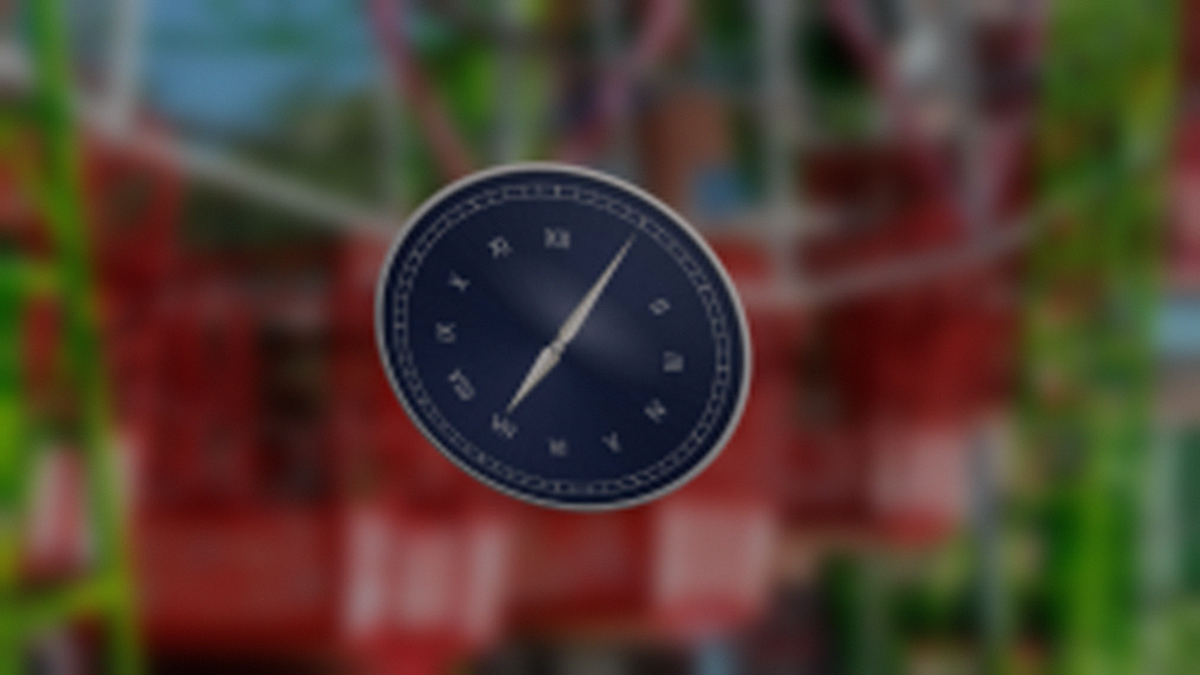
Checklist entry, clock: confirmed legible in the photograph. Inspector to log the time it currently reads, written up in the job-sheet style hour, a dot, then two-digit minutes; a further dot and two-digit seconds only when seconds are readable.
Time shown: 7.05
